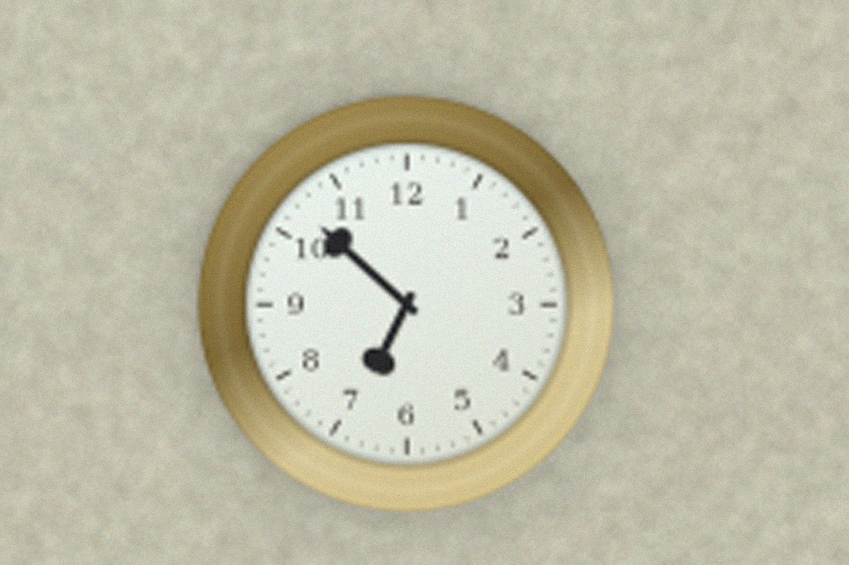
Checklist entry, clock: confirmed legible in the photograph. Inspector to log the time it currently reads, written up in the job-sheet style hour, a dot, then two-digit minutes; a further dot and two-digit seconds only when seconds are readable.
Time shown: 6.52
